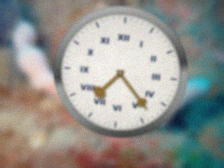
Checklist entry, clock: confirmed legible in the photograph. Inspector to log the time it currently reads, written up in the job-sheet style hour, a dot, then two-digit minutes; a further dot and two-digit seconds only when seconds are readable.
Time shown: 7.23
